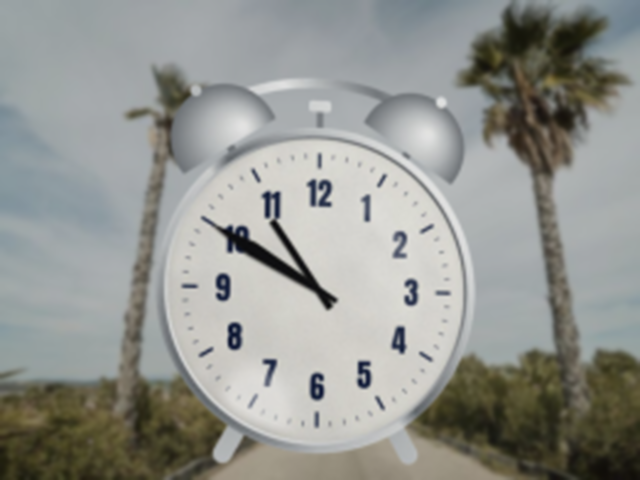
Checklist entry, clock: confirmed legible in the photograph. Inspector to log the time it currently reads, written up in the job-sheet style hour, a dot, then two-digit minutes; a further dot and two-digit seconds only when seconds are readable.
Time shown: 10.50
